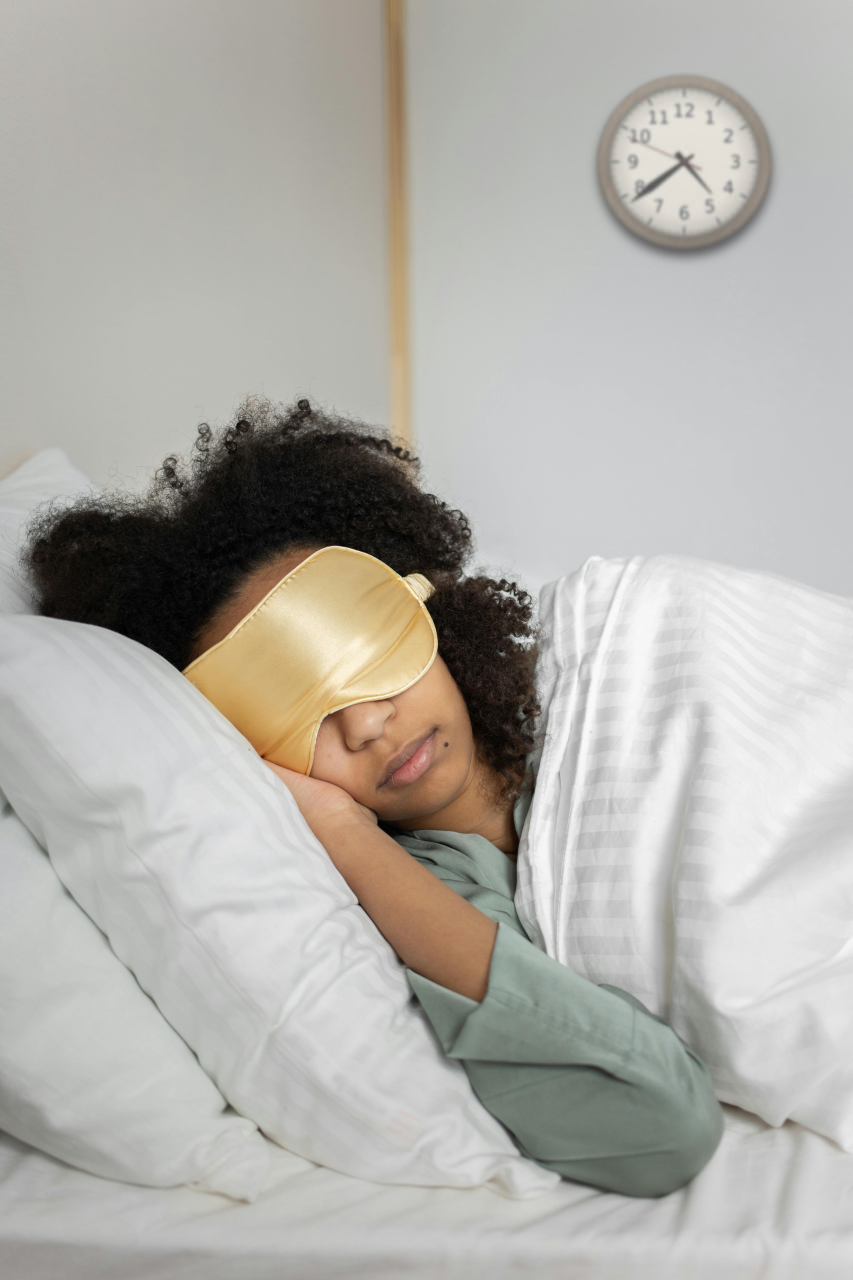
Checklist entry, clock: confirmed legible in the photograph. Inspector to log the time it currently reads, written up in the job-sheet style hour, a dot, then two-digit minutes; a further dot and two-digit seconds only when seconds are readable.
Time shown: 4.38.49
